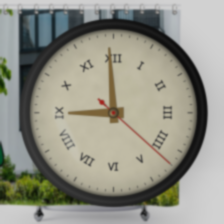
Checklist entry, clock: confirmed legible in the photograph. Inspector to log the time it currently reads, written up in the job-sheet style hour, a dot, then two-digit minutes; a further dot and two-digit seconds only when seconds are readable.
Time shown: 8.59.22
